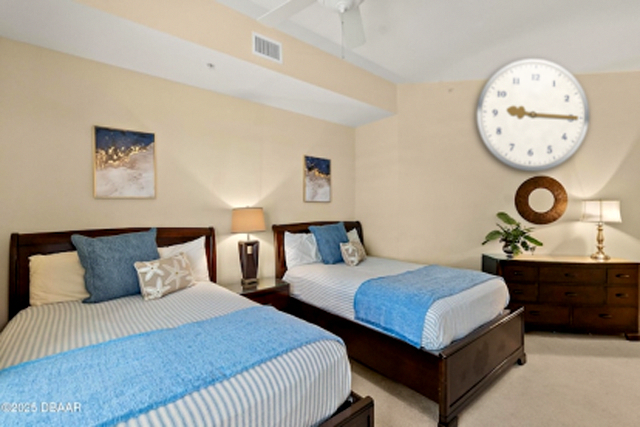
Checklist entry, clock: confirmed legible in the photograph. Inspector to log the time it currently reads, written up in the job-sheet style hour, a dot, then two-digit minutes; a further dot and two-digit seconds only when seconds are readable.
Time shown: 9.15
